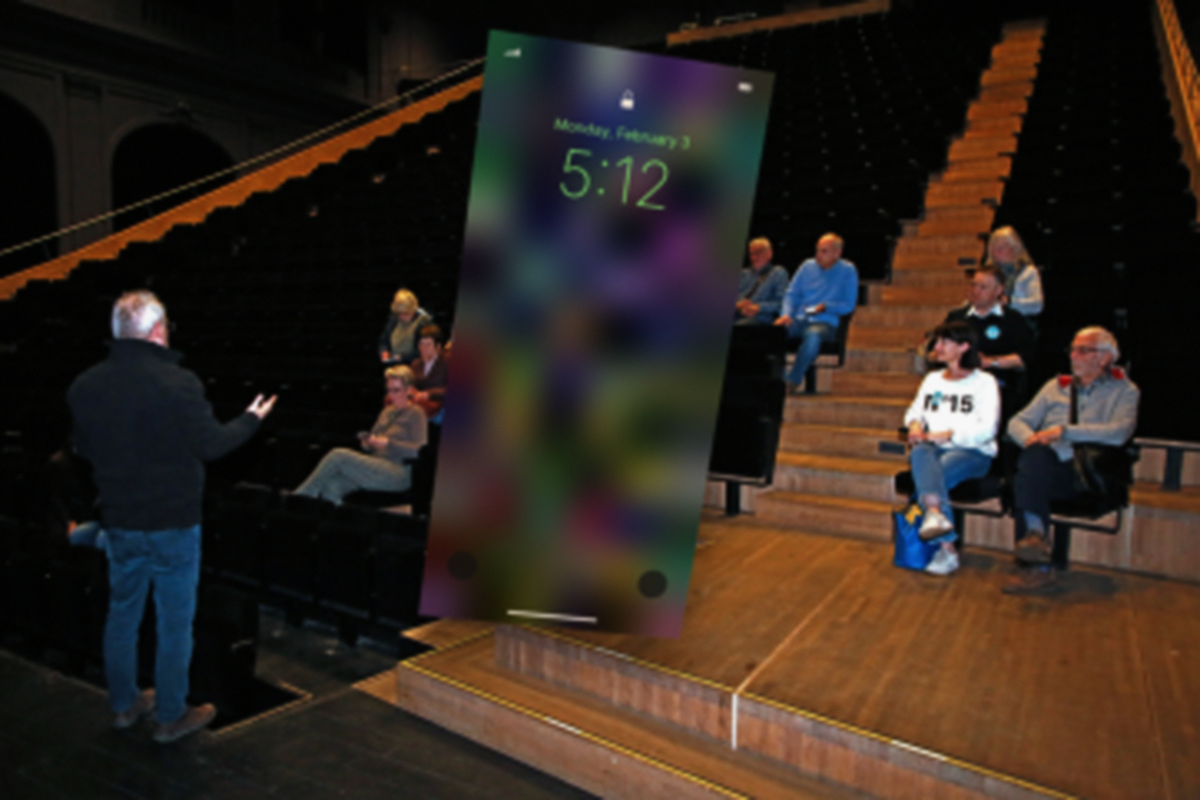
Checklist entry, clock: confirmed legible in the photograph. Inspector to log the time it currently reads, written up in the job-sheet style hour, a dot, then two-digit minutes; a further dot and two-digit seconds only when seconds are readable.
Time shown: 5.12
